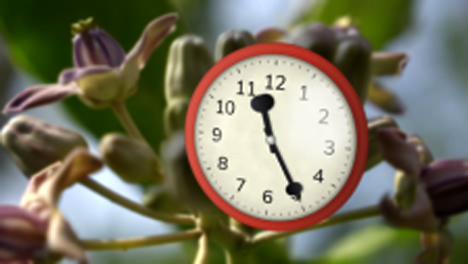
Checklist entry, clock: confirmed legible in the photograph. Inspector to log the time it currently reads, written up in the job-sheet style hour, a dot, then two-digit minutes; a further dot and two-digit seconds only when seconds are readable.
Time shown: 11.25
